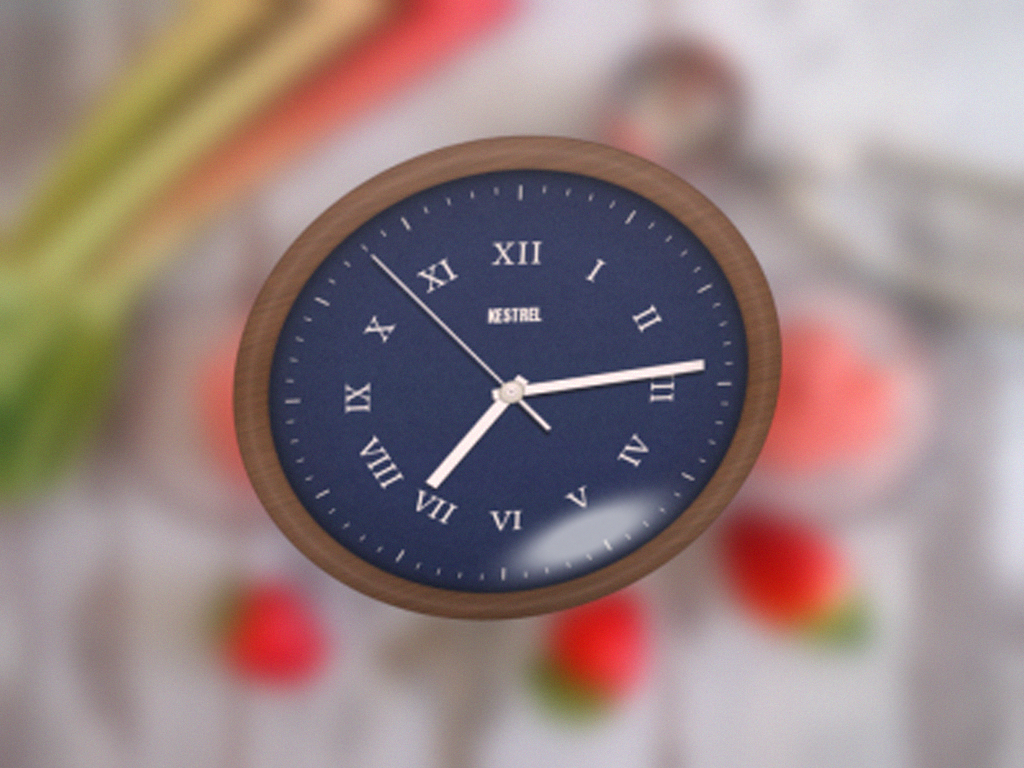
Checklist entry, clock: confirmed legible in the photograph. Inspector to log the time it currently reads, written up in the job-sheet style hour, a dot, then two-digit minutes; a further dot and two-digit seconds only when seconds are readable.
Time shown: 7.13.53
